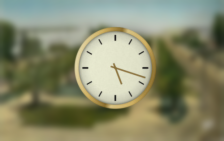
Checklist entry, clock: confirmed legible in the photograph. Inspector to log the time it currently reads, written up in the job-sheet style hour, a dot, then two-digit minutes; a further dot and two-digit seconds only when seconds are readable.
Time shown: 5.18
